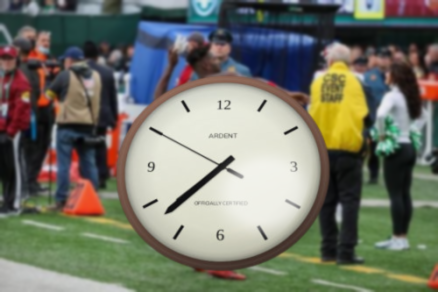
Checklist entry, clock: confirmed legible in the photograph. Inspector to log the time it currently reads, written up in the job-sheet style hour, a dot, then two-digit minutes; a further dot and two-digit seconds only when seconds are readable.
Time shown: 7.37.50
